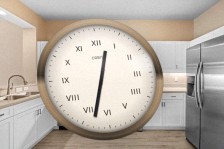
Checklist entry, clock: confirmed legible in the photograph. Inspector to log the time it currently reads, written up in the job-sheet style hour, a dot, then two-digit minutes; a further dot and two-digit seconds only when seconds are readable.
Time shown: 12.33
